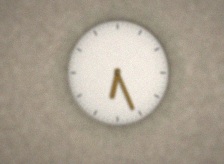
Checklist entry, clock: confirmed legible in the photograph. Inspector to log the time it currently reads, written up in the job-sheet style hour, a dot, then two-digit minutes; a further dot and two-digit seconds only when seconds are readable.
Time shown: 6.26
